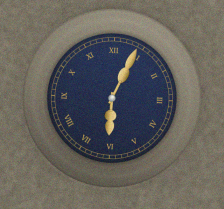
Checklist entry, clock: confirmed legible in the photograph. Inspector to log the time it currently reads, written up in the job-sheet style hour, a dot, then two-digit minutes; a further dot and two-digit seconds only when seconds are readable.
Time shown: 6.04
